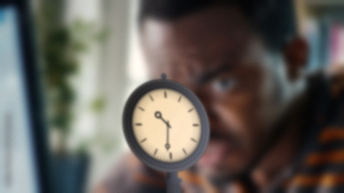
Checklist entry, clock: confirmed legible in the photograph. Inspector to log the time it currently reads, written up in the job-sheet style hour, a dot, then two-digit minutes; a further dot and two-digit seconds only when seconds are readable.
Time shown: 10.31
